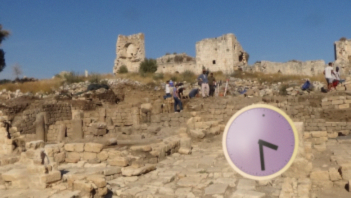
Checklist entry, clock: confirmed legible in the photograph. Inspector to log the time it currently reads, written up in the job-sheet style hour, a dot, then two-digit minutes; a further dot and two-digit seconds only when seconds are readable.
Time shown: 3.28
